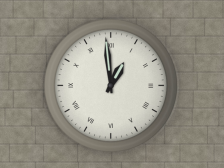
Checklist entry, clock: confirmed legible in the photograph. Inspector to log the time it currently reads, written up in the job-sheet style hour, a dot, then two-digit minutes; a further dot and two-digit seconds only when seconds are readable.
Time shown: 12.59
